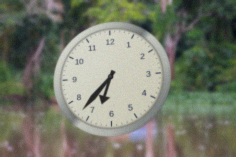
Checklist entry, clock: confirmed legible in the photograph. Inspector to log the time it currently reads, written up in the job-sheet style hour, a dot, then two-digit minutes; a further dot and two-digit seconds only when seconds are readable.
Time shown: 6.37
